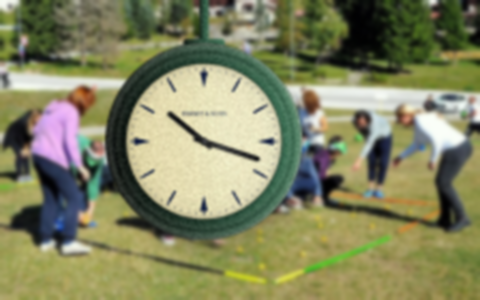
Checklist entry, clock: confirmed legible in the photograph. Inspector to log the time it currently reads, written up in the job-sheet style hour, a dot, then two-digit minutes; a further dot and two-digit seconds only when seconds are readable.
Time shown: 10.18
